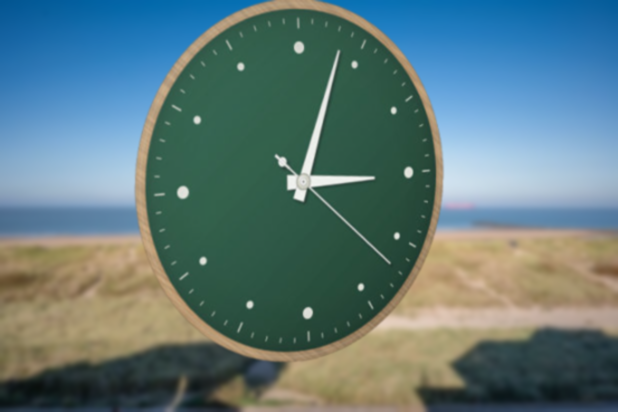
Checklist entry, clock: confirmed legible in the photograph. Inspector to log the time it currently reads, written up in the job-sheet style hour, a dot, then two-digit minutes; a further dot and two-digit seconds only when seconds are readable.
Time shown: 3.03.22
